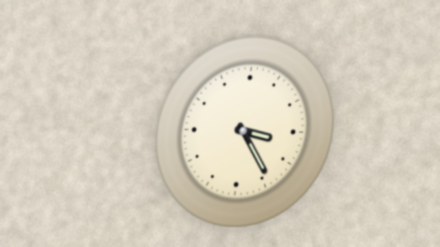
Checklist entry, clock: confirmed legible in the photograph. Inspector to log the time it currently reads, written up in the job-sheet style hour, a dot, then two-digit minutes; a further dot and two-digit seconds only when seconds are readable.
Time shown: 3.24
